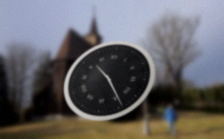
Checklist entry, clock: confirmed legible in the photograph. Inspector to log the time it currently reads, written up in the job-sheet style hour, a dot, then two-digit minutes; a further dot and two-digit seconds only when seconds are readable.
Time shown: 10.24
